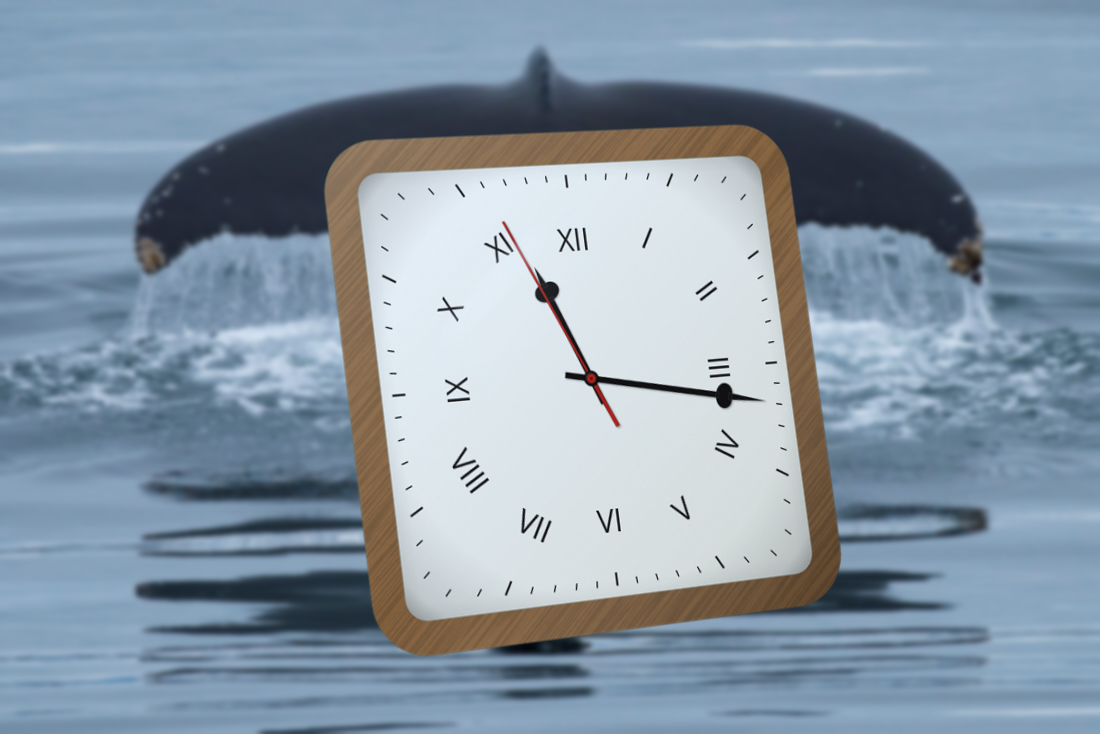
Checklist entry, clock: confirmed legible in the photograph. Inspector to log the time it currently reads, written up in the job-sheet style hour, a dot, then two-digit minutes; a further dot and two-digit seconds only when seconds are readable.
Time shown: 11.16.56
